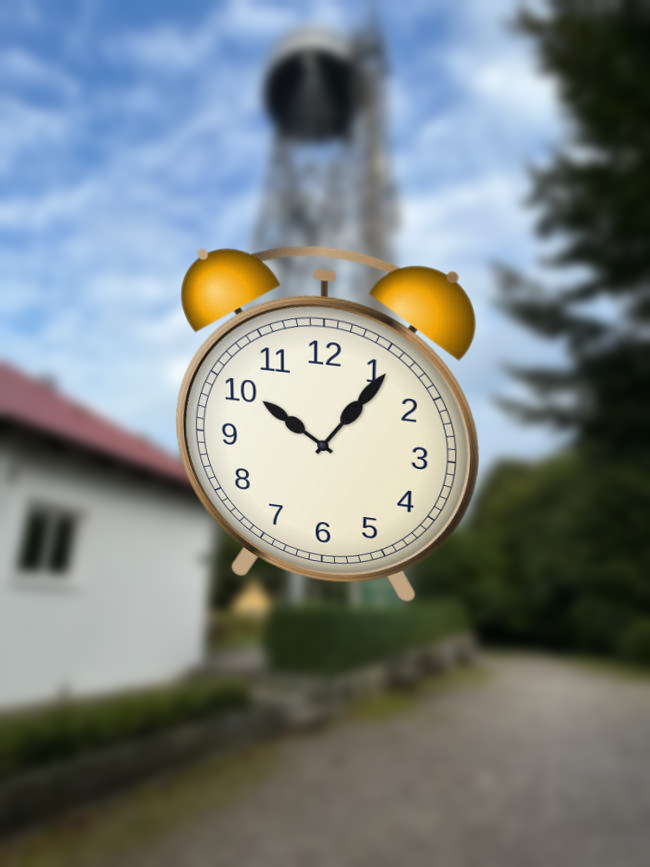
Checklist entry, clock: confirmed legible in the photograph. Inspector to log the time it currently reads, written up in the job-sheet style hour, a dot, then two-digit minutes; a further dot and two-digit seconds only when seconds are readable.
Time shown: 10.06
